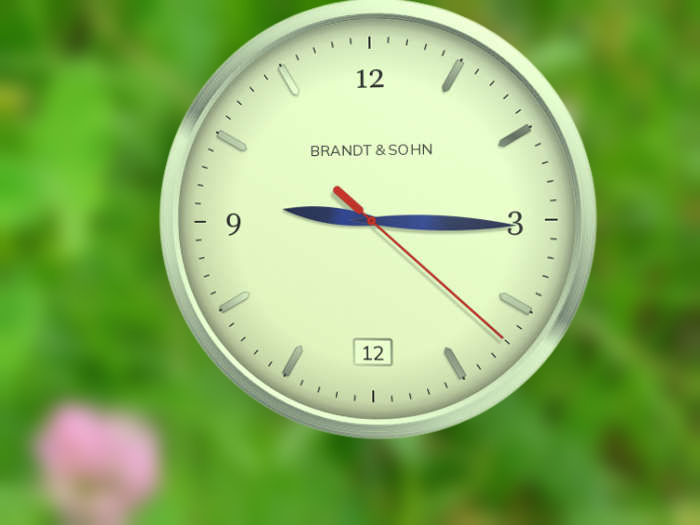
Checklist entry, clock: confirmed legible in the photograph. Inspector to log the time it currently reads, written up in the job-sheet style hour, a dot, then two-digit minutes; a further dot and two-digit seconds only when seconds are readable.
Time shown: 9.15.22
